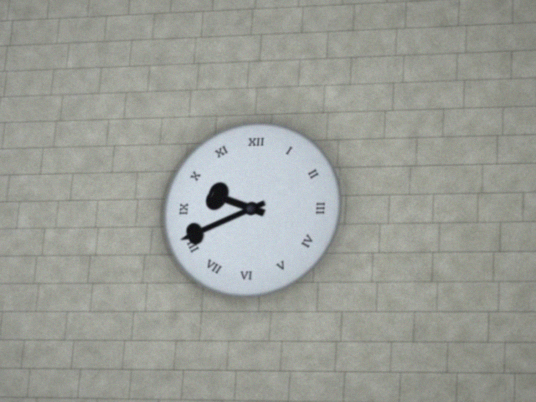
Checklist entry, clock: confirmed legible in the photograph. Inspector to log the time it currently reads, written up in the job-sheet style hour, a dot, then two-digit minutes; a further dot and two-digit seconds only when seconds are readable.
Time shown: 9.41
